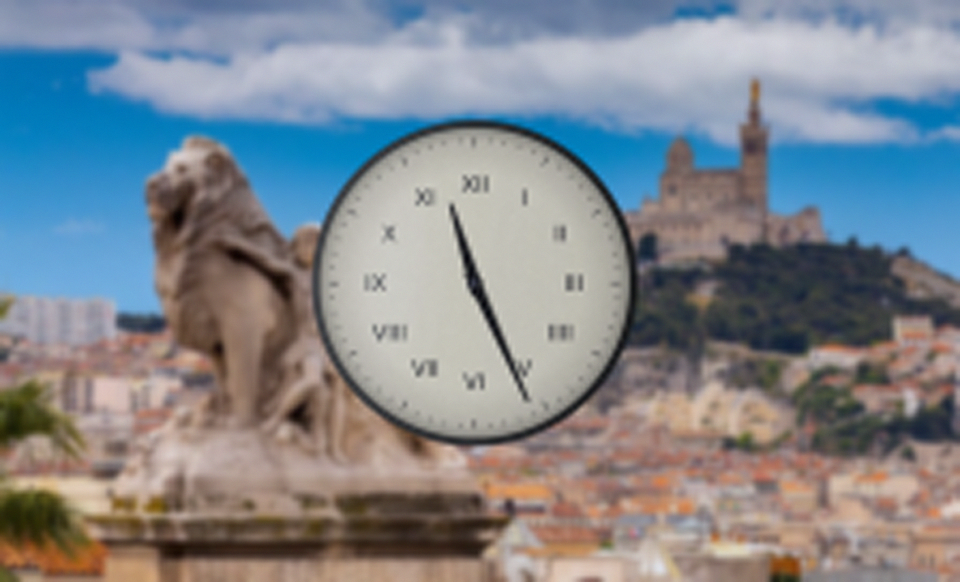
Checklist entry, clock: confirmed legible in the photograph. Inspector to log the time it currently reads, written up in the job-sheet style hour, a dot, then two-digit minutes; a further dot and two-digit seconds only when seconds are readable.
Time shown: 11.26
